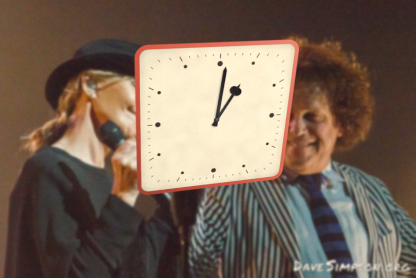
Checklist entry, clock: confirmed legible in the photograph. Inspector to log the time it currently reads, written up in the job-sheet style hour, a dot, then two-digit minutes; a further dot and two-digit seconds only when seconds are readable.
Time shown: 1.01
